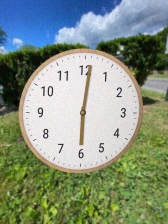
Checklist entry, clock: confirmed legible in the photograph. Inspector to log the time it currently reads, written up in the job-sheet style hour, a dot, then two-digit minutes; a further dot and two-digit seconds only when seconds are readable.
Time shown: 6.01
